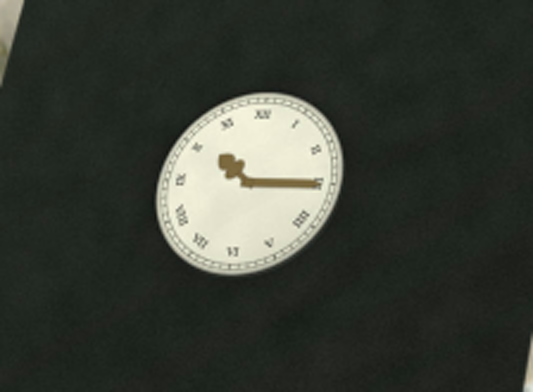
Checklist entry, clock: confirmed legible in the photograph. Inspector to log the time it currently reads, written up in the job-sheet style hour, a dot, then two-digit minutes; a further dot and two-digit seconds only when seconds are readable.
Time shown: 10.15
